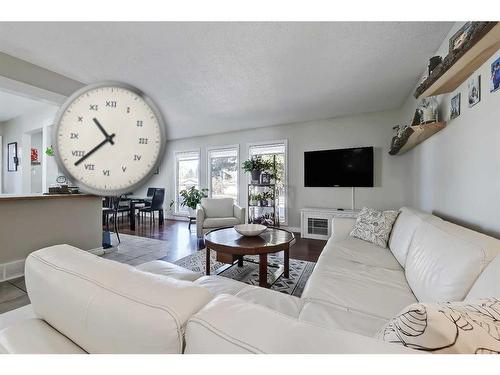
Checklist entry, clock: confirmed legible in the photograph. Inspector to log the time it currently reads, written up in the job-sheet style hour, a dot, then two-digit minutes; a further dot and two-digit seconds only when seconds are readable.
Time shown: 10.38
